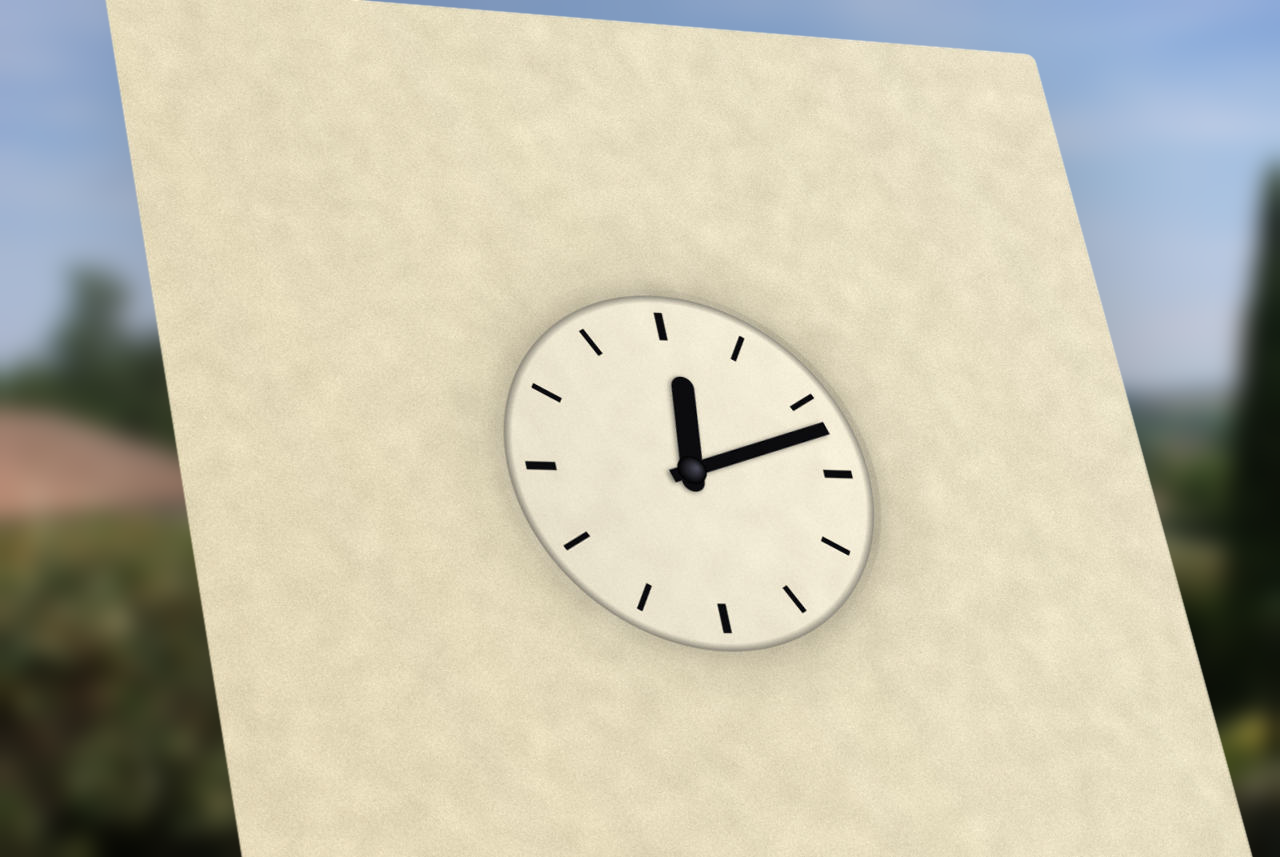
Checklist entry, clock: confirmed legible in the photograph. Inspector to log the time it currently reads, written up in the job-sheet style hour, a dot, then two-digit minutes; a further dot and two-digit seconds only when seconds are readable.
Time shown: 12.12
